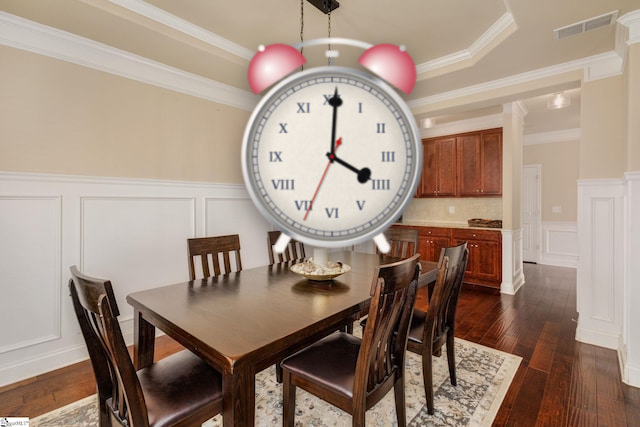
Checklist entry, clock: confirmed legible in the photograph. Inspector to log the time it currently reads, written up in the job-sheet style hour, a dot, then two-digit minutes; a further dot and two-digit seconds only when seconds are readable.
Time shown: 4.00.34
